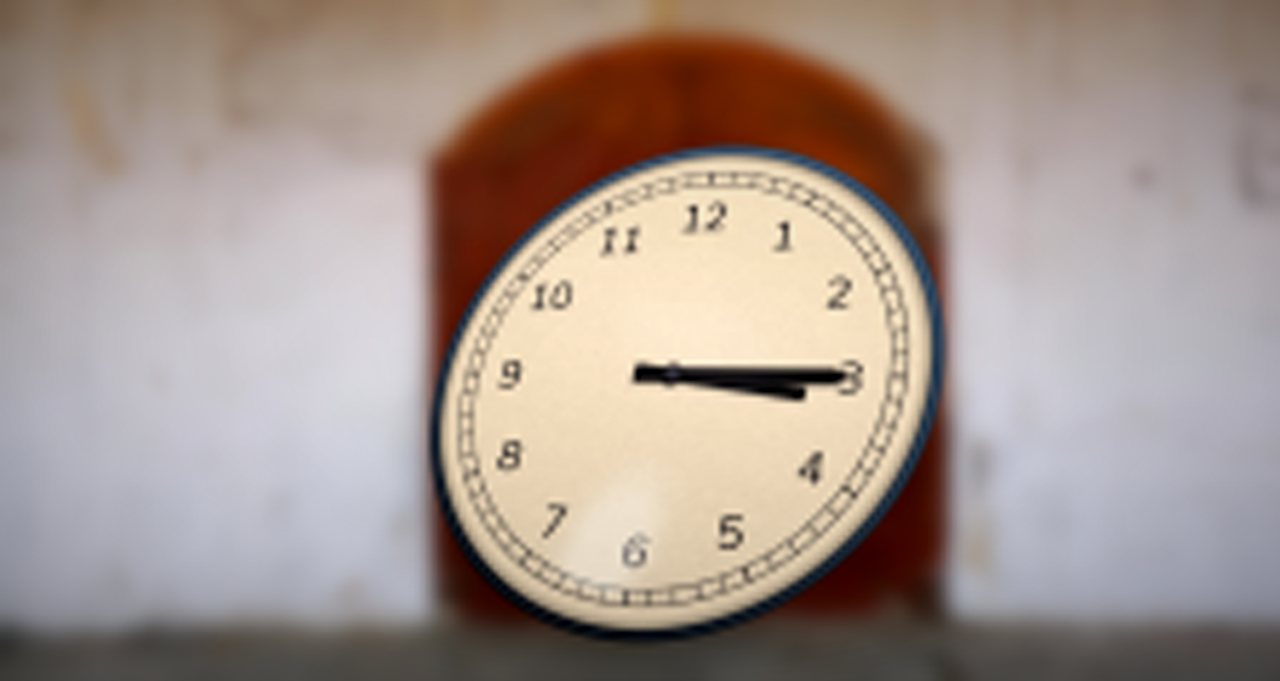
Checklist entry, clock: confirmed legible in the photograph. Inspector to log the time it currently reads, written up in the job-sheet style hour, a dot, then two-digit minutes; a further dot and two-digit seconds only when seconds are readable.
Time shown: 3.15
